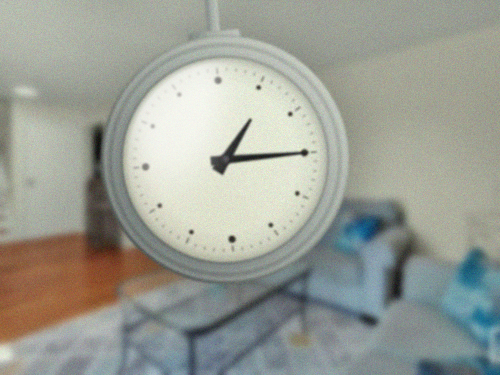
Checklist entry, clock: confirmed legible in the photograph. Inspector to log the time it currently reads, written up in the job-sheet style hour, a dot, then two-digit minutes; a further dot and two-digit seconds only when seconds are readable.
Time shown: 1.15
